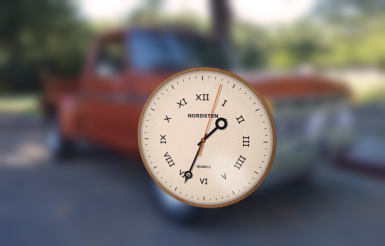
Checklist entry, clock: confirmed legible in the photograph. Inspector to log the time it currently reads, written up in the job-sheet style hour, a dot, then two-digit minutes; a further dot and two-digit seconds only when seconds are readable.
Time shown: 1.34.03
